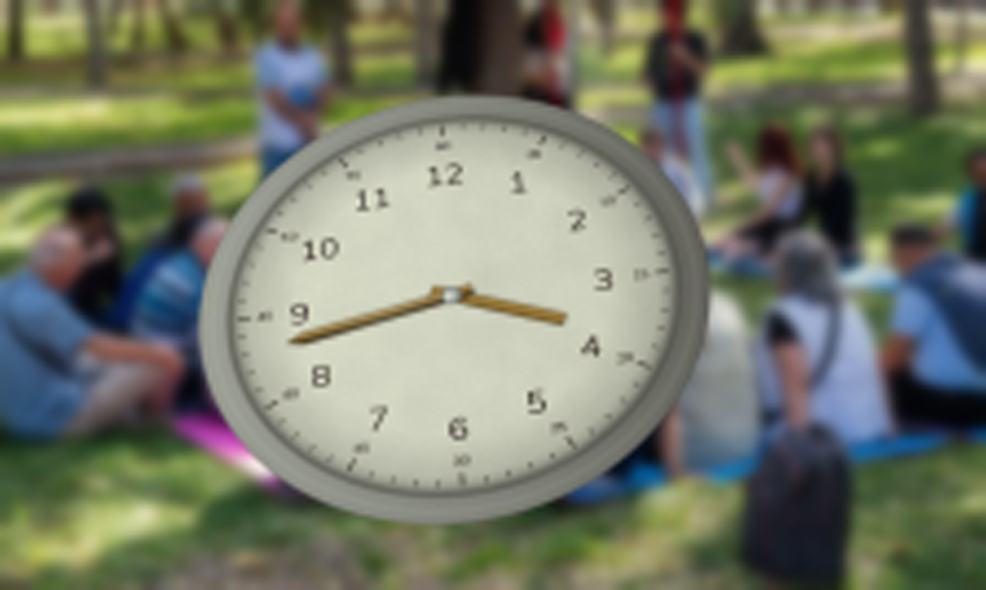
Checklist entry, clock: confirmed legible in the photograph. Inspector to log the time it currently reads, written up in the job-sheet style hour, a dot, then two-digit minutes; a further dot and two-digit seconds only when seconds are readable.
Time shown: 3.43
